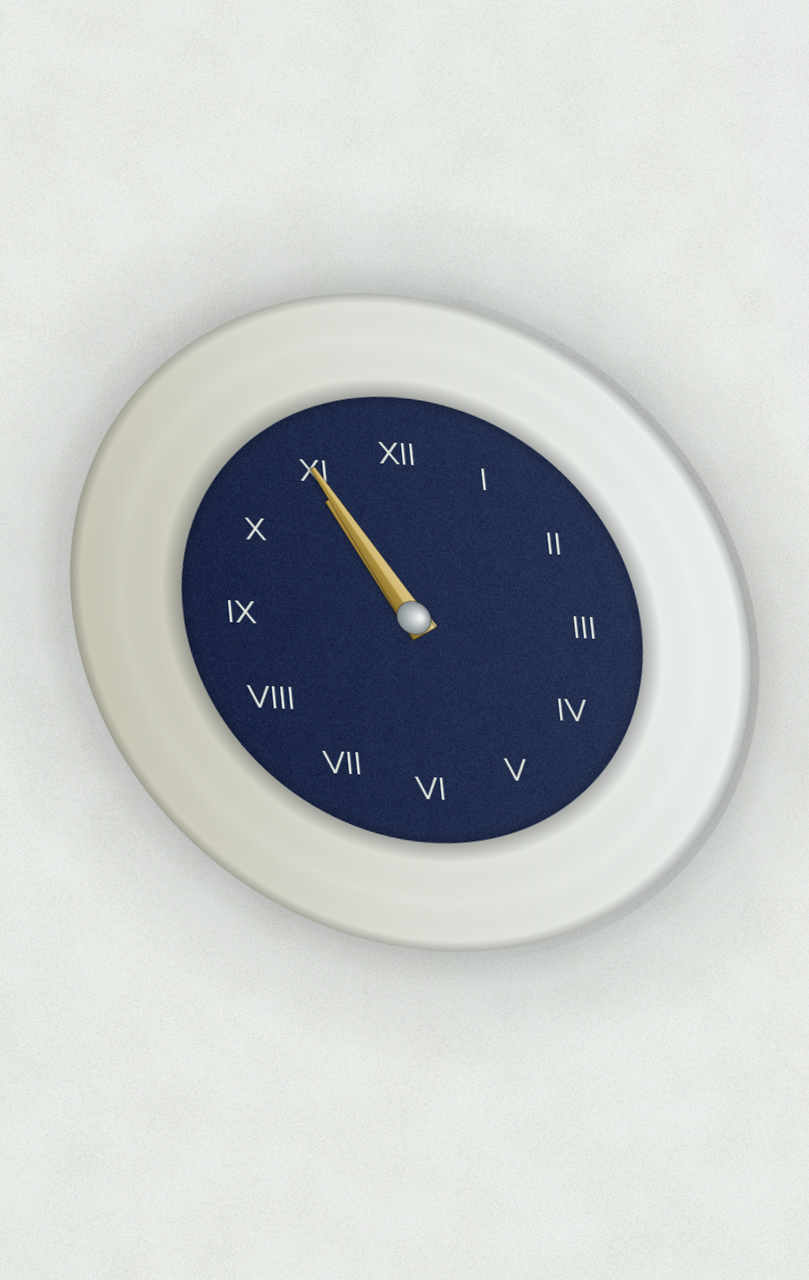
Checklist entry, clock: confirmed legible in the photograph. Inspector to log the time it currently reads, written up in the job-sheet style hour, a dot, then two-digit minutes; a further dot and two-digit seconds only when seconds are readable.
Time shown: 10.55
